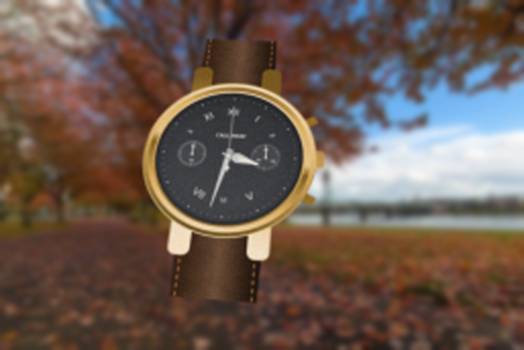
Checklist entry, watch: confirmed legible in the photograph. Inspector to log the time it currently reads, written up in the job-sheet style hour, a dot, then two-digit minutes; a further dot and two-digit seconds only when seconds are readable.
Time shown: 3.32
